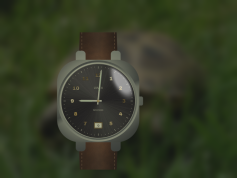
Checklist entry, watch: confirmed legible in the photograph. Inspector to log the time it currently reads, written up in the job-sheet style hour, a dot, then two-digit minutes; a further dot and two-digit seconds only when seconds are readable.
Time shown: 9.01
